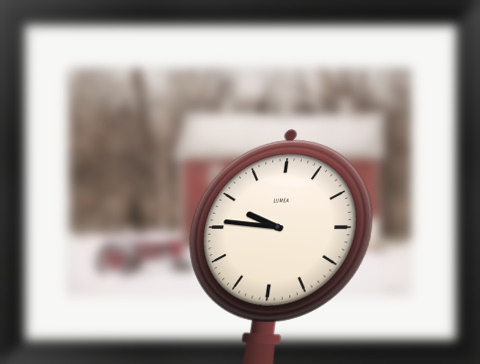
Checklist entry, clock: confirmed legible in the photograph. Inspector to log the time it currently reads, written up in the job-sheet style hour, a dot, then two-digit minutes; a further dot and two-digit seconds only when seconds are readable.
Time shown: 9.46
